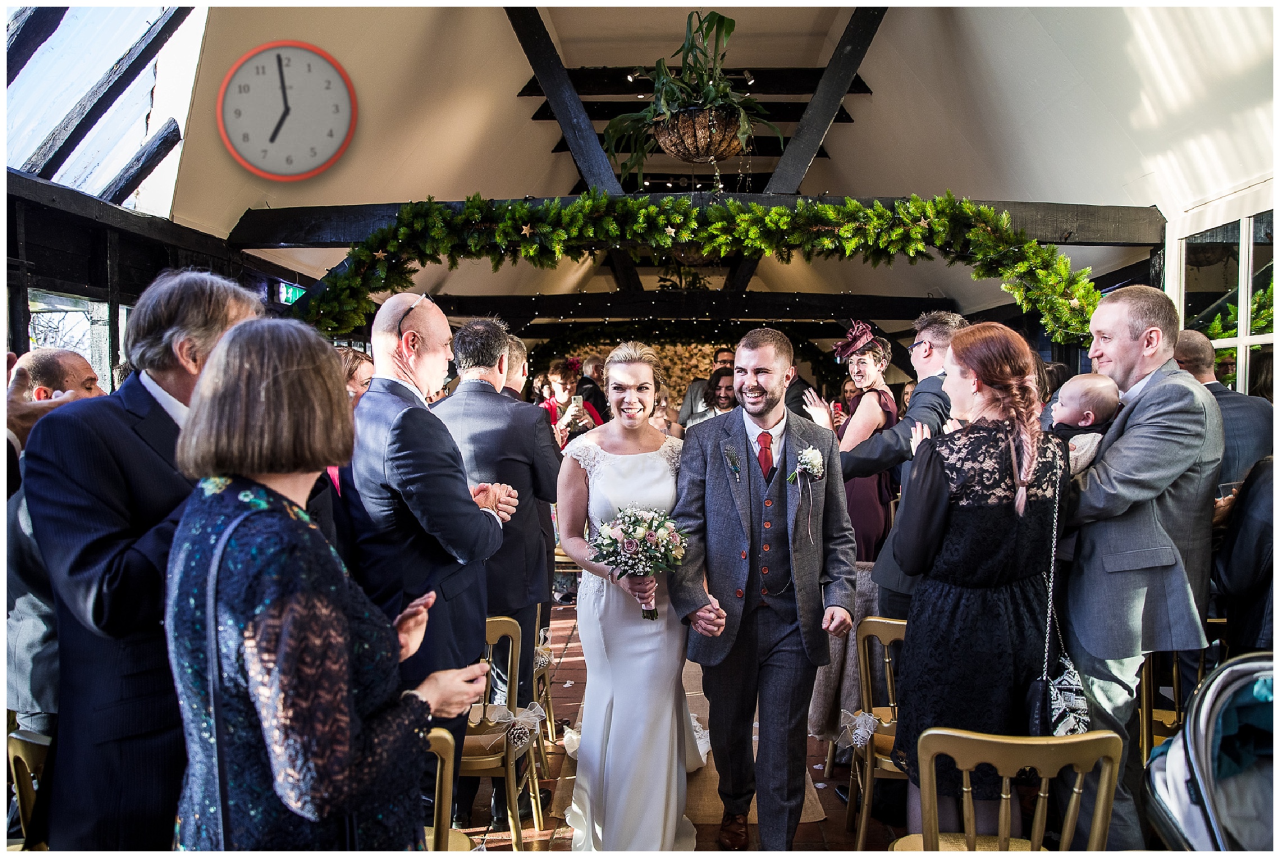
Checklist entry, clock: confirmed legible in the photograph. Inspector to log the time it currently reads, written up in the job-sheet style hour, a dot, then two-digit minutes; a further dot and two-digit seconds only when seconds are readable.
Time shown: 6.59
